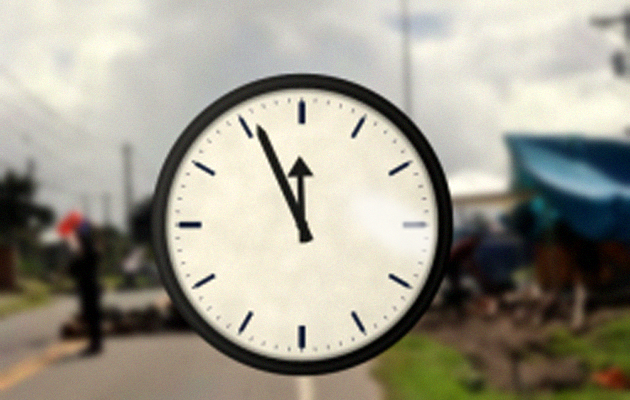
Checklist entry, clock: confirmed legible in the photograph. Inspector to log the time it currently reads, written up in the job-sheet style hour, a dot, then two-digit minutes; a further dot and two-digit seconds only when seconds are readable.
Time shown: 11.56
